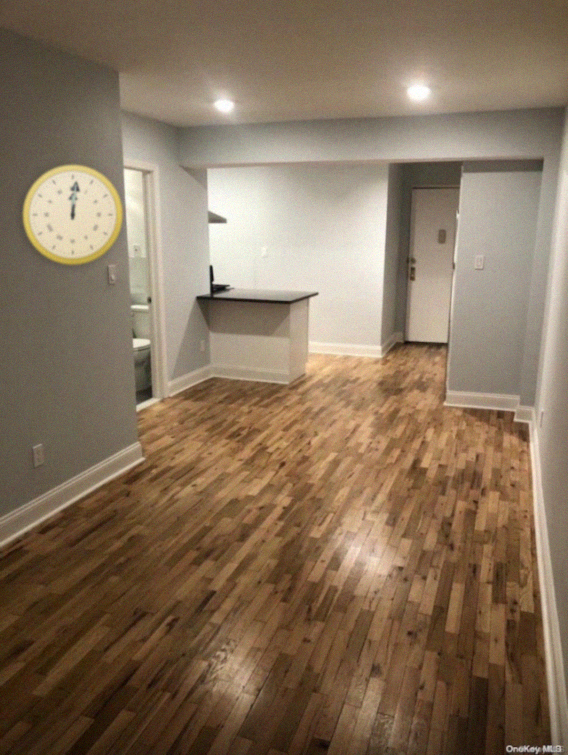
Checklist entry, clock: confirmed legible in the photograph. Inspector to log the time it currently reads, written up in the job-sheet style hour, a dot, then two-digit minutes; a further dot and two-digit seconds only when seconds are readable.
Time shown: 12.01
